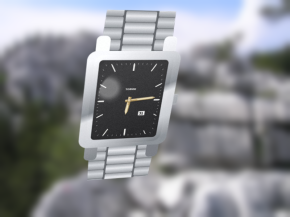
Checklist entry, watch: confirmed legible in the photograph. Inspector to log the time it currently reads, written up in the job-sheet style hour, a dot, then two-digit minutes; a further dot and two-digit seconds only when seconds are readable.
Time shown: 6.14
